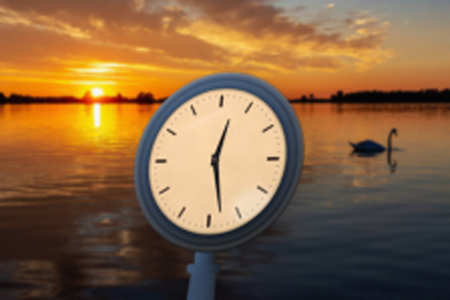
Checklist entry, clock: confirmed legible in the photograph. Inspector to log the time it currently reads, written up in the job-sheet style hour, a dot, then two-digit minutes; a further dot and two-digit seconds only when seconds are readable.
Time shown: 12.28
